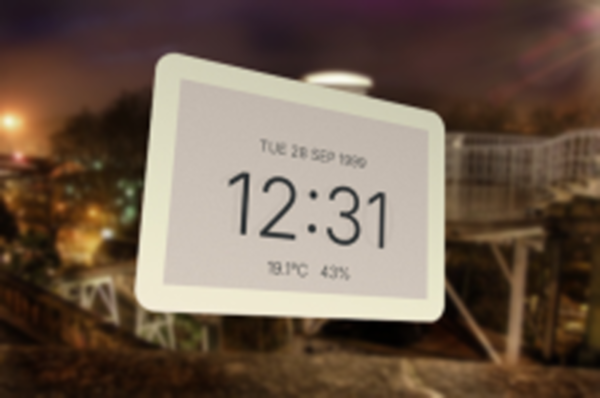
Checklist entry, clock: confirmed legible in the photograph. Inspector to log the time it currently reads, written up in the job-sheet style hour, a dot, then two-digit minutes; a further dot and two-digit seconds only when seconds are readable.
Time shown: 12.31
